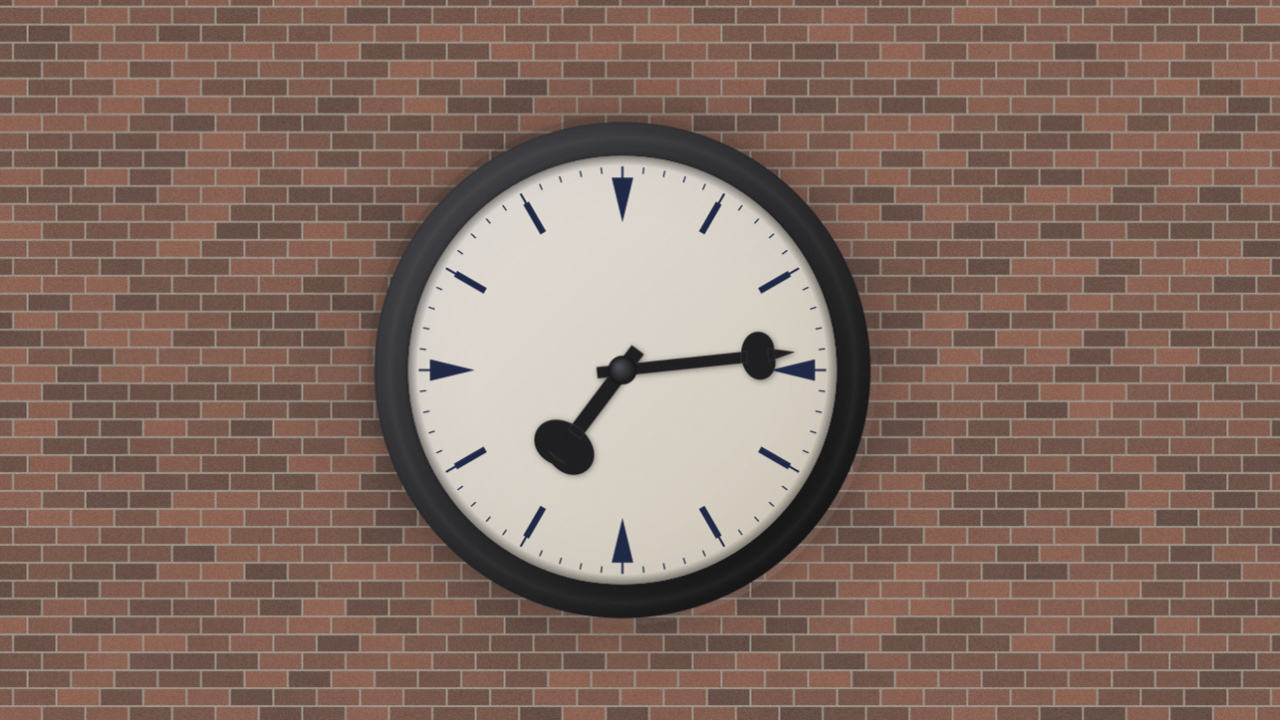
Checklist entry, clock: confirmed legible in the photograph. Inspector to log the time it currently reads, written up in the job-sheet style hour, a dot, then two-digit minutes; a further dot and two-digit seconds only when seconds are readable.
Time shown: 7.14
